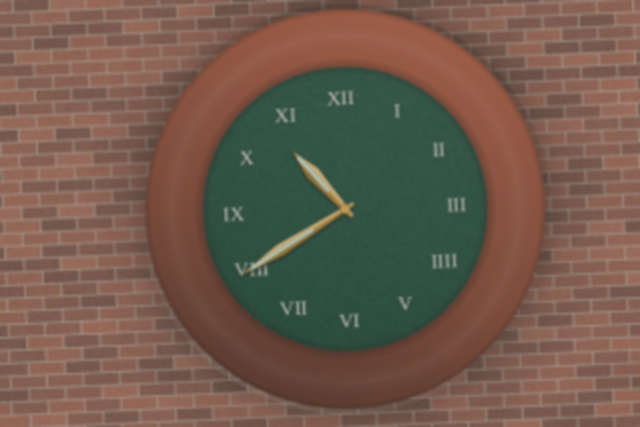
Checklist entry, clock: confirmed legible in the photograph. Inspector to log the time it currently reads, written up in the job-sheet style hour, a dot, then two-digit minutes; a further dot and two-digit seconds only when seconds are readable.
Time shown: 10.40
